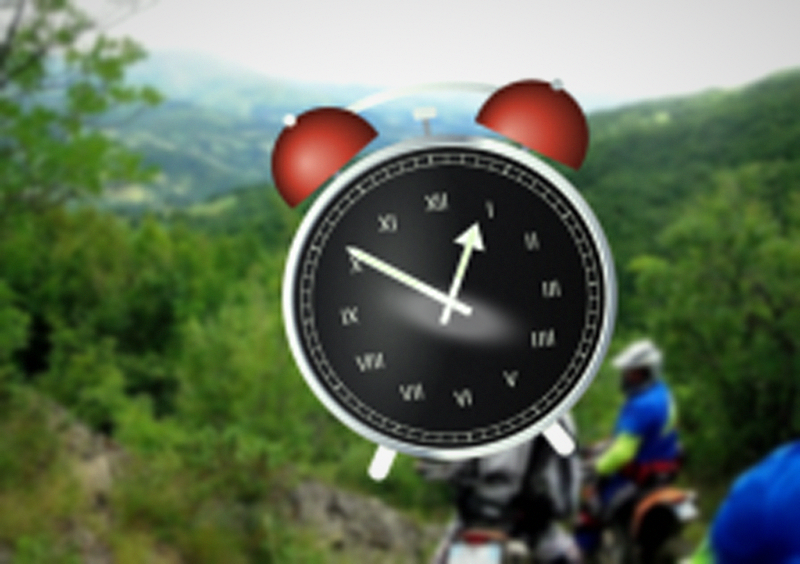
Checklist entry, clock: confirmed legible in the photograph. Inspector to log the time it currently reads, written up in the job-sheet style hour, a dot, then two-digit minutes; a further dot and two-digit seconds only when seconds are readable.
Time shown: 12.51
